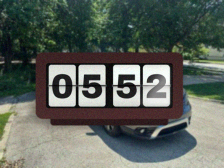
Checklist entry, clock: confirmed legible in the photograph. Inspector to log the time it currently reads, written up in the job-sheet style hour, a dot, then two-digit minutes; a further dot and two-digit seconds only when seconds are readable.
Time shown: 5.52
